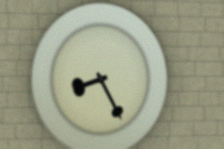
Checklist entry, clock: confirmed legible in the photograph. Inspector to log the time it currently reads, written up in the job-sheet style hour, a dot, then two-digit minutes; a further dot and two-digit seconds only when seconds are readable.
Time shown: 8.25
